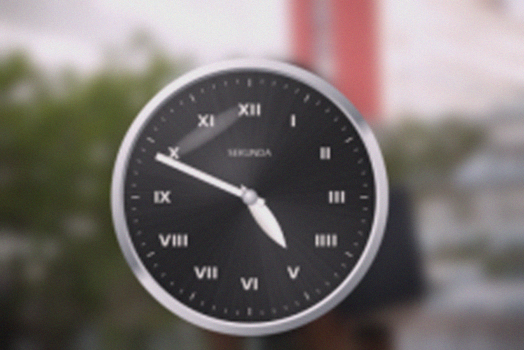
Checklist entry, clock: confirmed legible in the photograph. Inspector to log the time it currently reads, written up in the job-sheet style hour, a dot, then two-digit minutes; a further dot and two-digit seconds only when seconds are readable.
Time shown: 4.49
